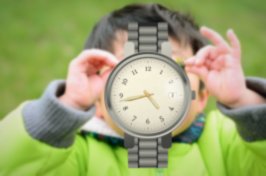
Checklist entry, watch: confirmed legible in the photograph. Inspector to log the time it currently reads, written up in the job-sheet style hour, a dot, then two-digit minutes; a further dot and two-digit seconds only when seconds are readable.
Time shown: 4.43
